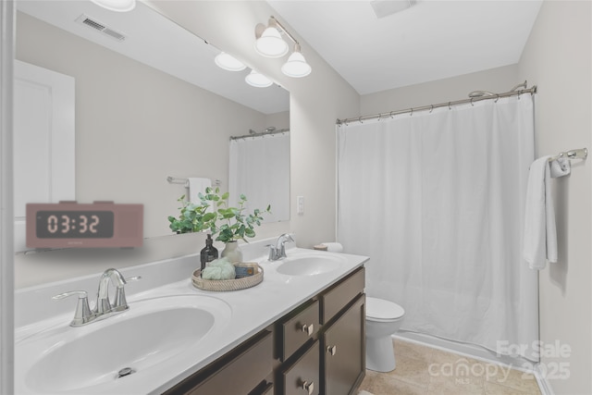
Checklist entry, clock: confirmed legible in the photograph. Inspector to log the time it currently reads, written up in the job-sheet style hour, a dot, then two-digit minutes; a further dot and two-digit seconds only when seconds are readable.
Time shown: 3.32
